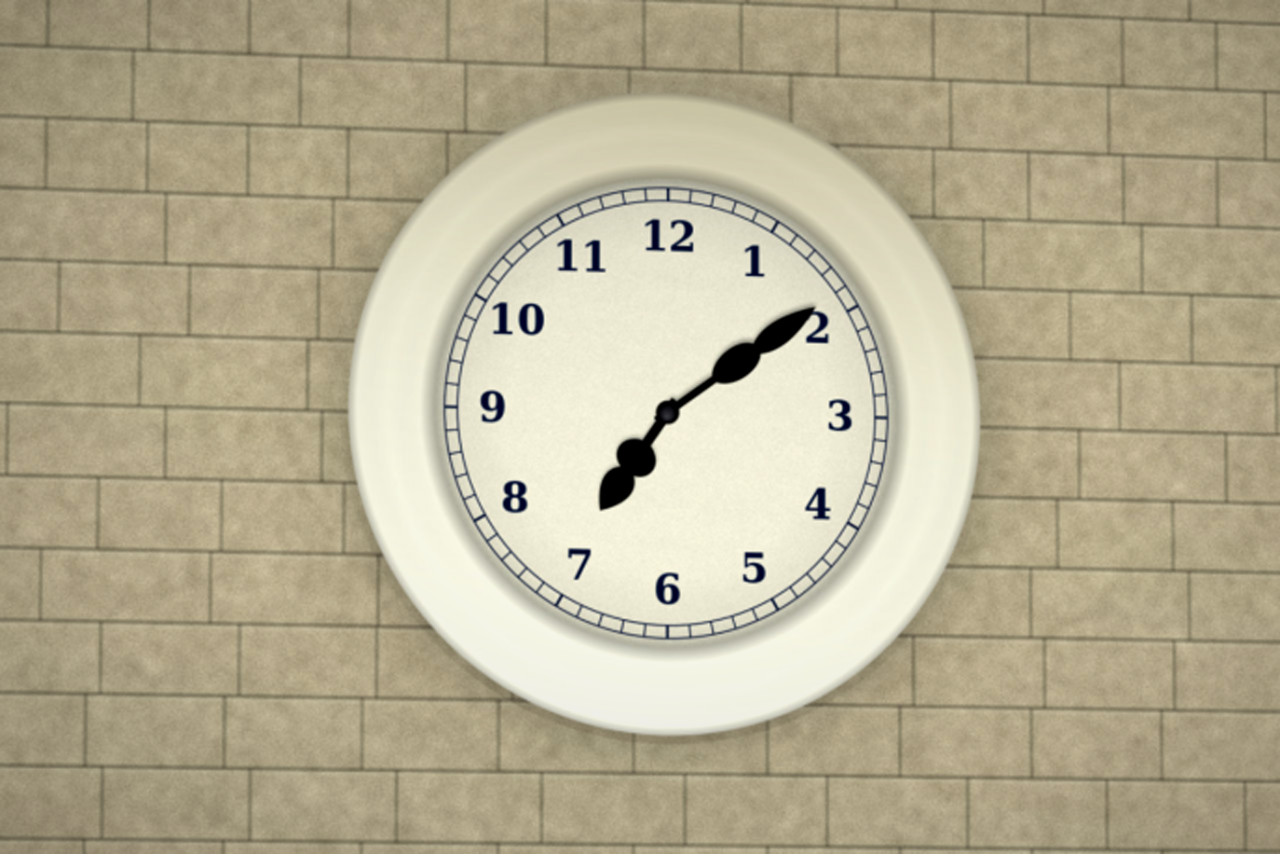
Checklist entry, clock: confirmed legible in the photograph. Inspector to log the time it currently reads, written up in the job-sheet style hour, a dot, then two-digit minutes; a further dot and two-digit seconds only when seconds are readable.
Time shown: 7.09
